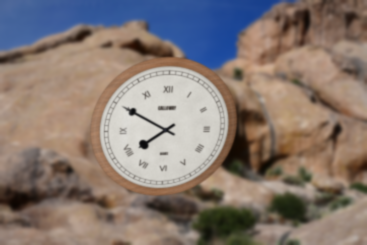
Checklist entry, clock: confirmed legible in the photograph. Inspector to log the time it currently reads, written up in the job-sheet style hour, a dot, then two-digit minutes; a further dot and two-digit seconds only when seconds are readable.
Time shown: 7.50
